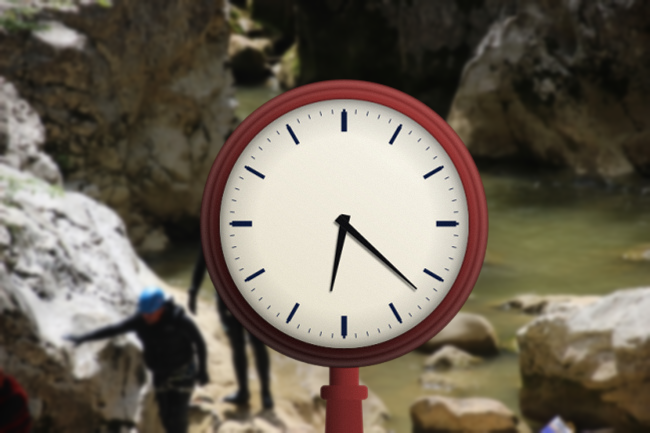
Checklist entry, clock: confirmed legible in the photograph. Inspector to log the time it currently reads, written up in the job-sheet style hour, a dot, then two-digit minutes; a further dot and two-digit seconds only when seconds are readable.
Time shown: 6.22
